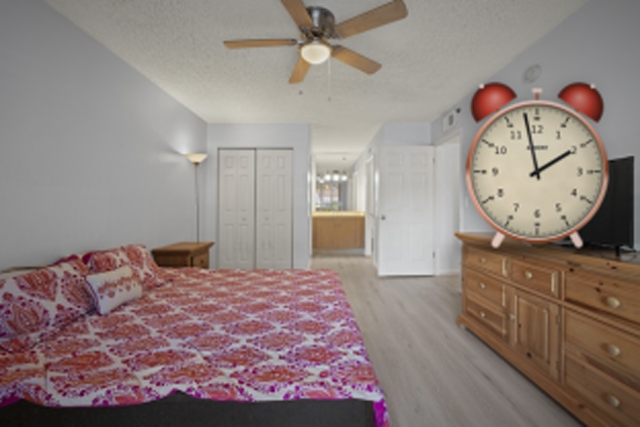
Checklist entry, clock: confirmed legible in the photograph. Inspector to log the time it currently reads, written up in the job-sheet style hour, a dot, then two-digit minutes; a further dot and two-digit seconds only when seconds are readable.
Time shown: 1.58
